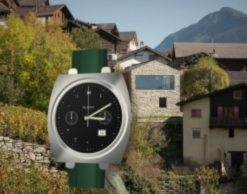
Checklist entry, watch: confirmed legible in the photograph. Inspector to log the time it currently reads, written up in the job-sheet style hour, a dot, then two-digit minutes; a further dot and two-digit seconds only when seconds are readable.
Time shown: 3.10
